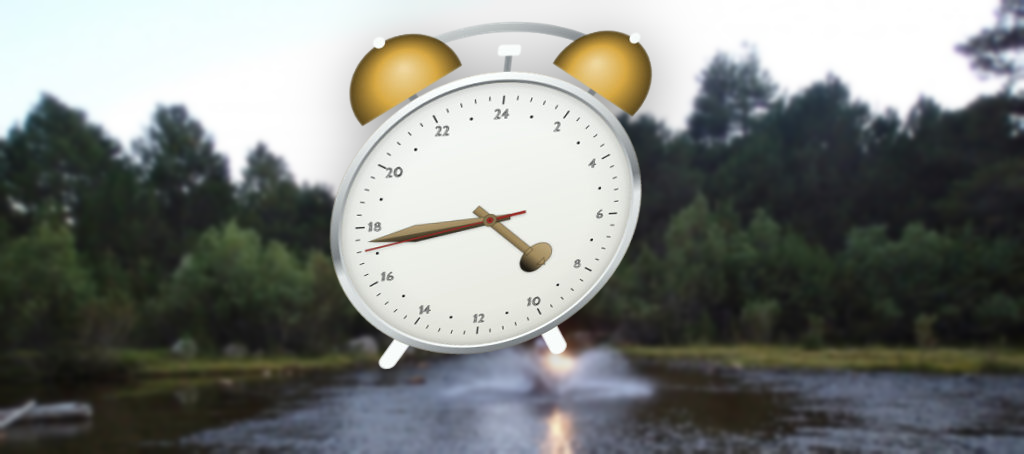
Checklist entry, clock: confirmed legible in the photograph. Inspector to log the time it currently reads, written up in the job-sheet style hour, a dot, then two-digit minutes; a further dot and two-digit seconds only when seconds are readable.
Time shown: 8.43.43
